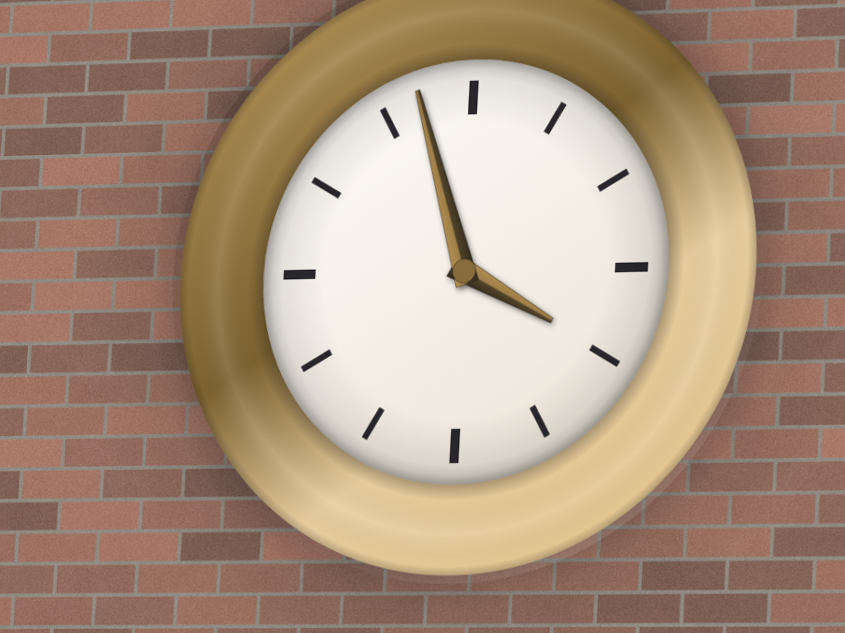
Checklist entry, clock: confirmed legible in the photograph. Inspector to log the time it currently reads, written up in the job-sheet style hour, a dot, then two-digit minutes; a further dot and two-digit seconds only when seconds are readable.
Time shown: 3.57
